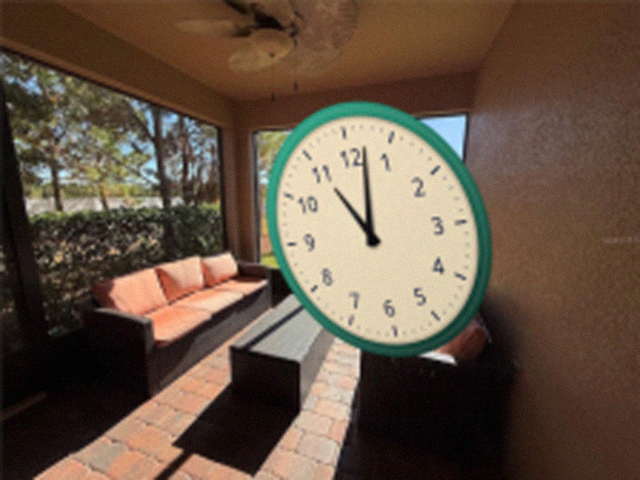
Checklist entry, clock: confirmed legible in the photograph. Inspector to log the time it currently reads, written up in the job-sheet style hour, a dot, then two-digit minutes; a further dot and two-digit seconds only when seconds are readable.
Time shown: 11.02
